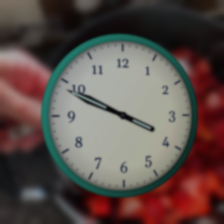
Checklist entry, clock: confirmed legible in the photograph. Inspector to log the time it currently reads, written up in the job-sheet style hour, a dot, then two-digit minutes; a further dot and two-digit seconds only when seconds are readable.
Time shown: 3.49
